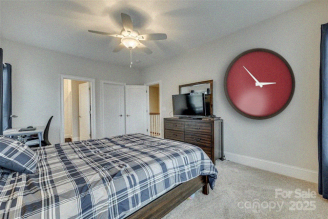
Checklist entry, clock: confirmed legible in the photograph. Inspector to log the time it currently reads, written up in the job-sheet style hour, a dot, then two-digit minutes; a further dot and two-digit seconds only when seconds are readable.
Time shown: 2.53
